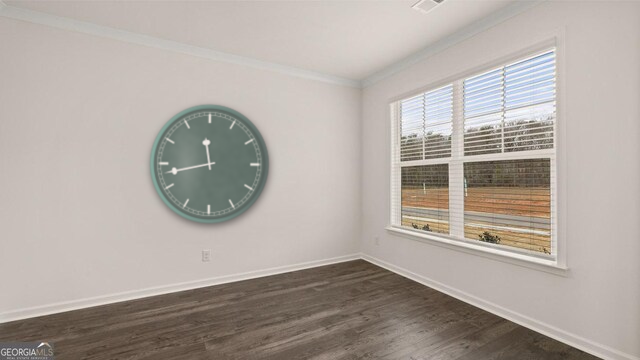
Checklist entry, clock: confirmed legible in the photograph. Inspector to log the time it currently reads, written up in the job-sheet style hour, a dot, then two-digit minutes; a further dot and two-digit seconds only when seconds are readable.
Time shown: 11.43
